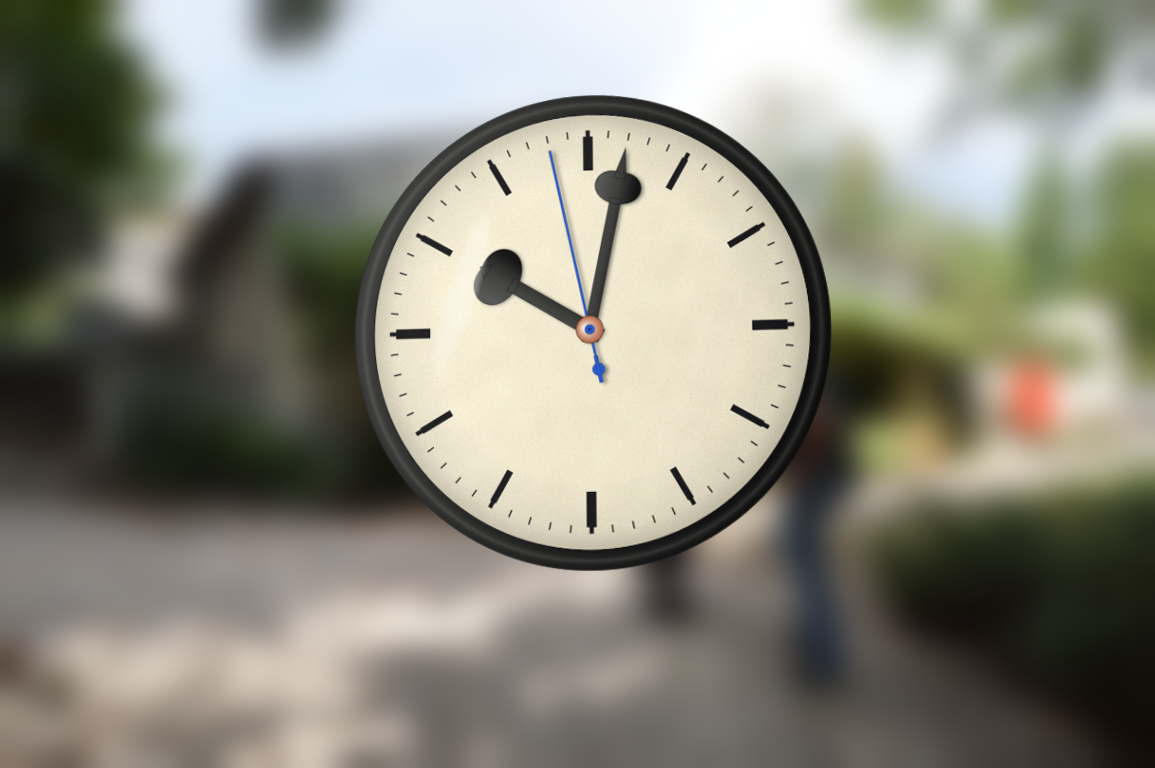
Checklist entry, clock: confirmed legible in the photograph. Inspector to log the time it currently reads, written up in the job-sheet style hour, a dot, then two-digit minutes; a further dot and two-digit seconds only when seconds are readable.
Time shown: 10.01.58
